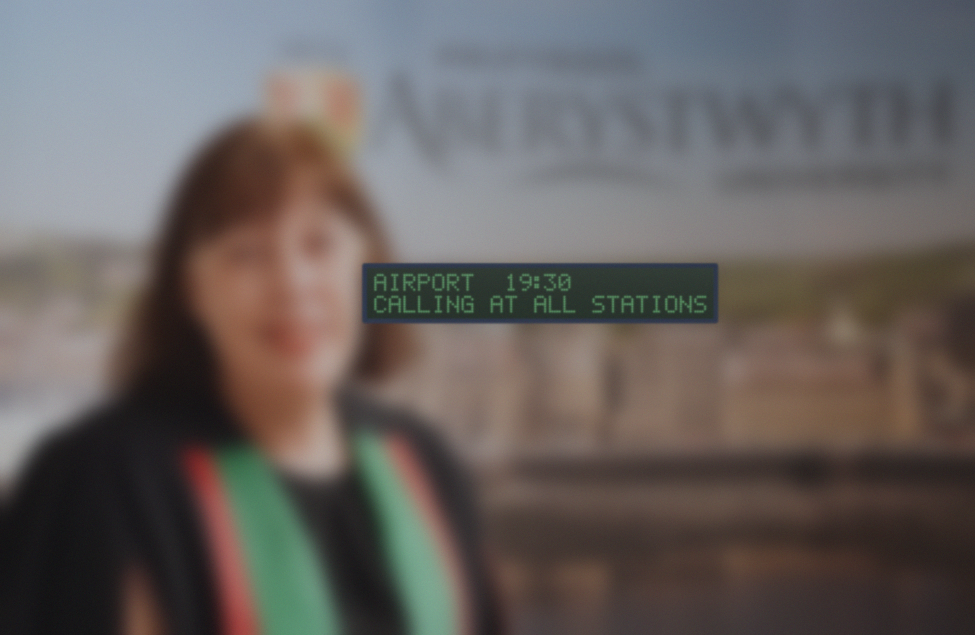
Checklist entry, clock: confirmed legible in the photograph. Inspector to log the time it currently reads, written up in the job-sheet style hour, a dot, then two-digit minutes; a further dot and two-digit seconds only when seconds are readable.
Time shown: 19.30
